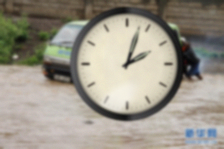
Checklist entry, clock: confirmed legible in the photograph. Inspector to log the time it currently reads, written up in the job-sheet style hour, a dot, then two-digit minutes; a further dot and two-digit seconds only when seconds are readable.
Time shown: 2.03
